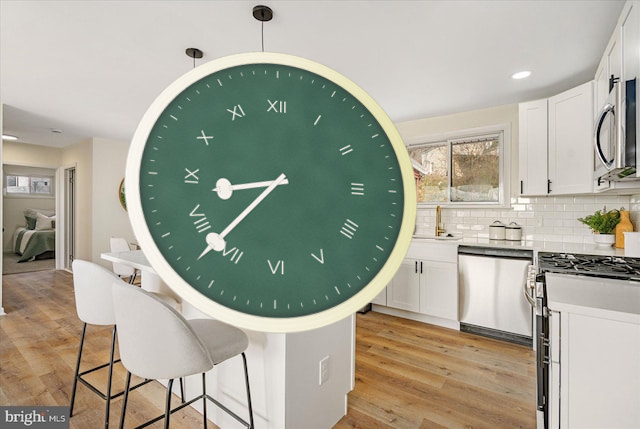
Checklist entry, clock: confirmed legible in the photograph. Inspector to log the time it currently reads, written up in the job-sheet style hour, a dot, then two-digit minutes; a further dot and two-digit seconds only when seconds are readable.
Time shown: 8.37
